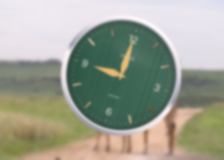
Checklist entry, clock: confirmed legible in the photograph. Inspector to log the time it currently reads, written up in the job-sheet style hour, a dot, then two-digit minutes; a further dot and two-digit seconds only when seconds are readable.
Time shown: 9.00
